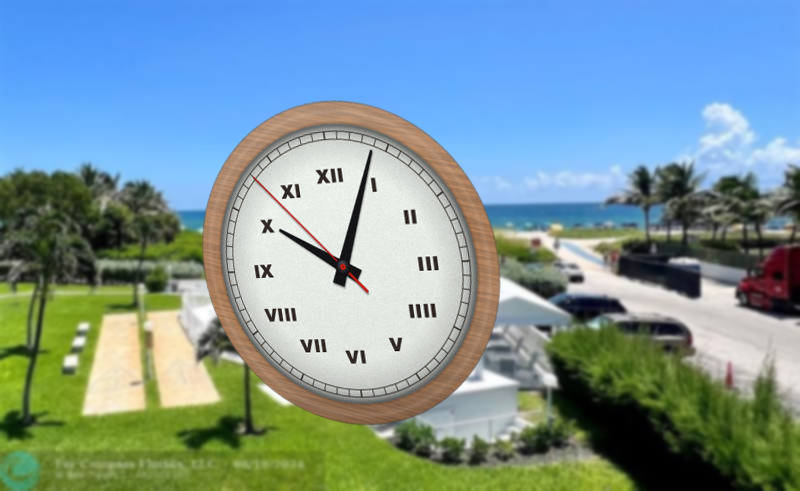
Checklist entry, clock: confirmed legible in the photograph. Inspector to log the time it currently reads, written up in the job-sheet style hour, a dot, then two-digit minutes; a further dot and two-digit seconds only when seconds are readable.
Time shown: 10.03.53
